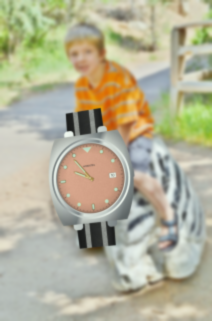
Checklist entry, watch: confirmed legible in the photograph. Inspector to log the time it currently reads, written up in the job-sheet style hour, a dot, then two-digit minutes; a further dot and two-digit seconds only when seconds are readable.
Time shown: 9.54
